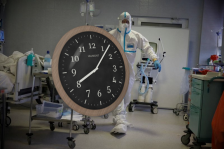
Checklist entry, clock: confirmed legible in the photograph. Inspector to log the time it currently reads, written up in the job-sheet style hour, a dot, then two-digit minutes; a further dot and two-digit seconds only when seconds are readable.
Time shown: 8.07
